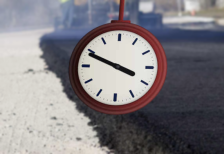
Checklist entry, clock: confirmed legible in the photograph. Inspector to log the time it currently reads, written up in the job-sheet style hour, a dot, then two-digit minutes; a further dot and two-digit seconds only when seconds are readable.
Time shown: 3.49
